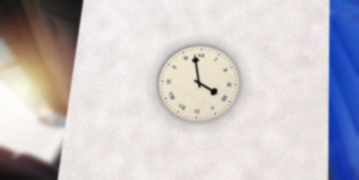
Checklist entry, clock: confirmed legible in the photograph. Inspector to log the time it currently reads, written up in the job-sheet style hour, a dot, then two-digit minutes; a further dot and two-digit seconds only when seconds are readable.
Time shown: 3.58
